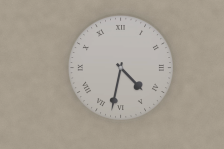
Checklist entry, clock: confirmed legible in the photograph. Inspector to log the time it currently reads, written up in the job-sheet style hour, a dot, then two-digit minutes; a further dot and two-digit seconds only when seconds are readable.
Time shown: 4.32
